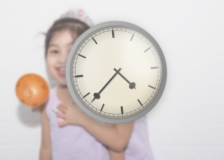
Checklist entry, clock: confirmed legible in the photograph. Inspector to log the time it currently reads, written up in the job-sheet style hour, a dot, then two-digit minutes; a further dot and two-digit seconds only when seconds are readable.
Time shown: 4.38
